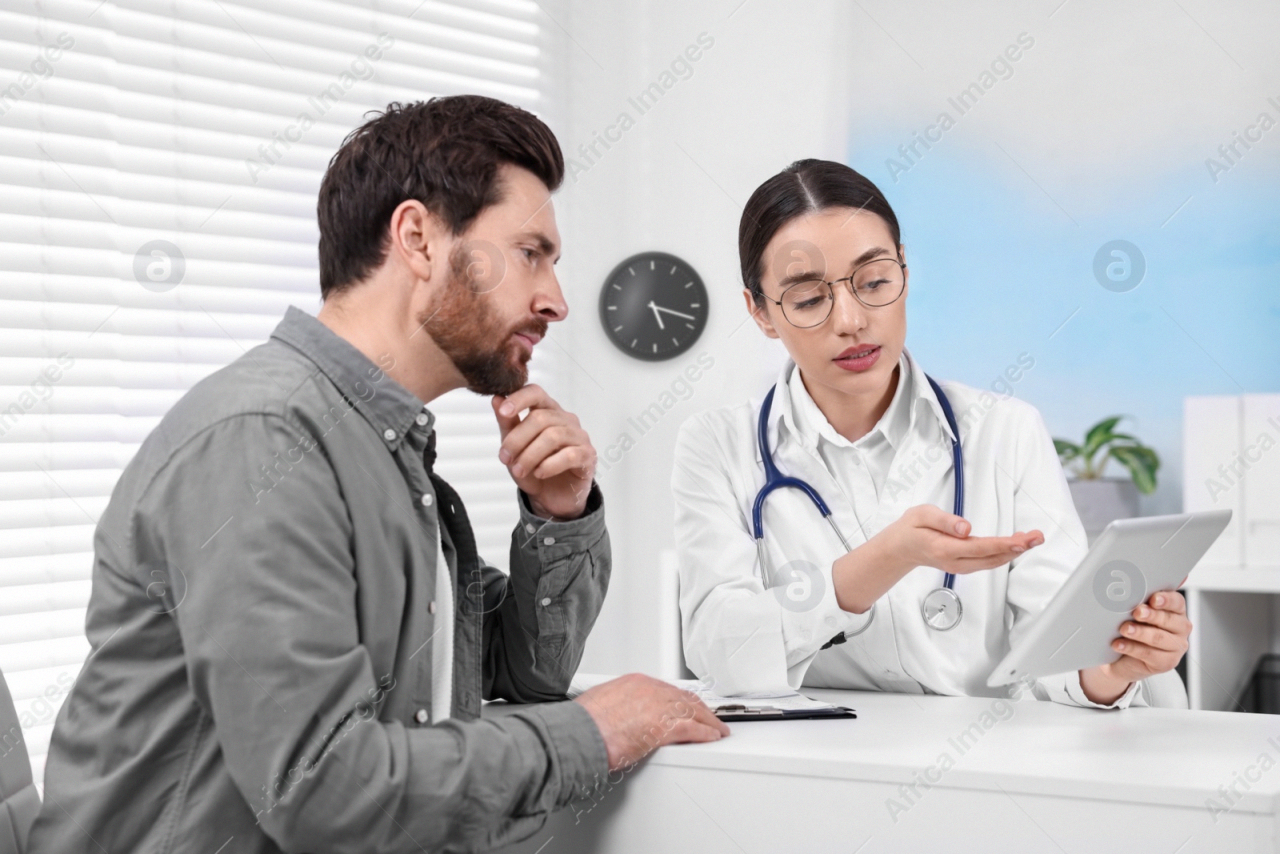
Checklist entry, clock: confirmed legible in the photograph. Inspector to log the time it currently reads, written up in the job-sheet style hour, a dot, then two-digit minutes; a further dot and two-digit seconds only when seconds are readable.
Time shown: 5.18
